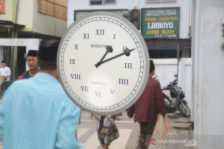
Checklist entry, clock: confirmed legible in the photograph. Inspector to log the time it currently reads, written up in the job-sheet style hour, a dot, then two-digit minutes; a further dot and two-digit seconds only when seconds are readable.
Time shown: 1.11
